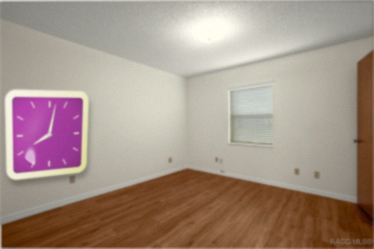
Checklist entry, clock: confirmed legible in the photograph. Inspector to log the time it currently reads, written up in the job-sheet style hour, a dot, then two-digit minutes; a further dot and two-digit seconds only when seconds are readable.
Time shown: 8.02
